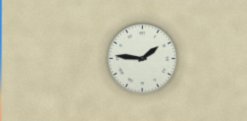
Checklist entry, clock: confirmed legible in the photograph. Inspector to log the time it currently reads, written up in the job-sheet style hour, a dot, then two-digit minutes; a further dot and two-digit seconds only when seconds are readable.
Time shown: 1.46
